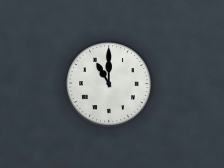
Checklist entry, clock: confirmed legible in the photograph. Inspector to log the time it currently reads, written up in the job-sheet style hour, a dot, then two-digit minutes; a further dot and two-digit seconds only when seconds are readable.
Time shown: 11.00
